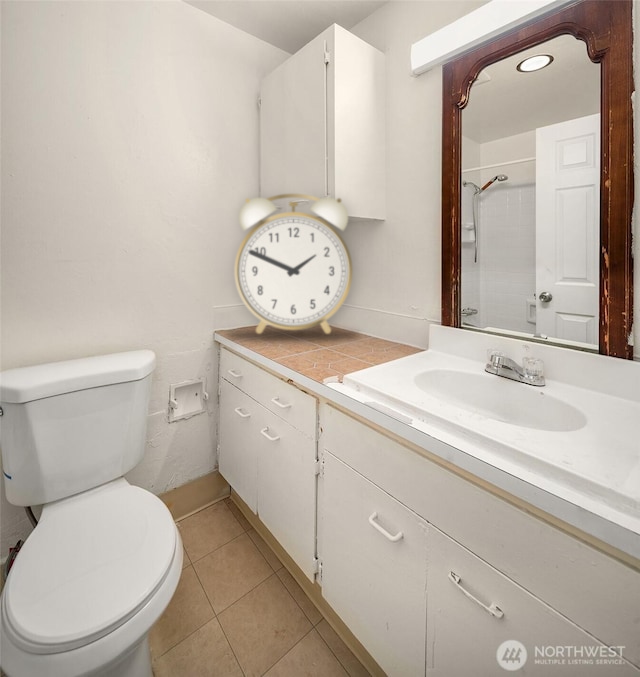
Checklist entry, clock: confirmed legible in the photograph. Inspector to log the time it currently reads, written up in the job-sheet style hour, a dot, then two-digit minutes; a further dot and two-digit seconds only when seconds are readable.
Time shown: 1.49
